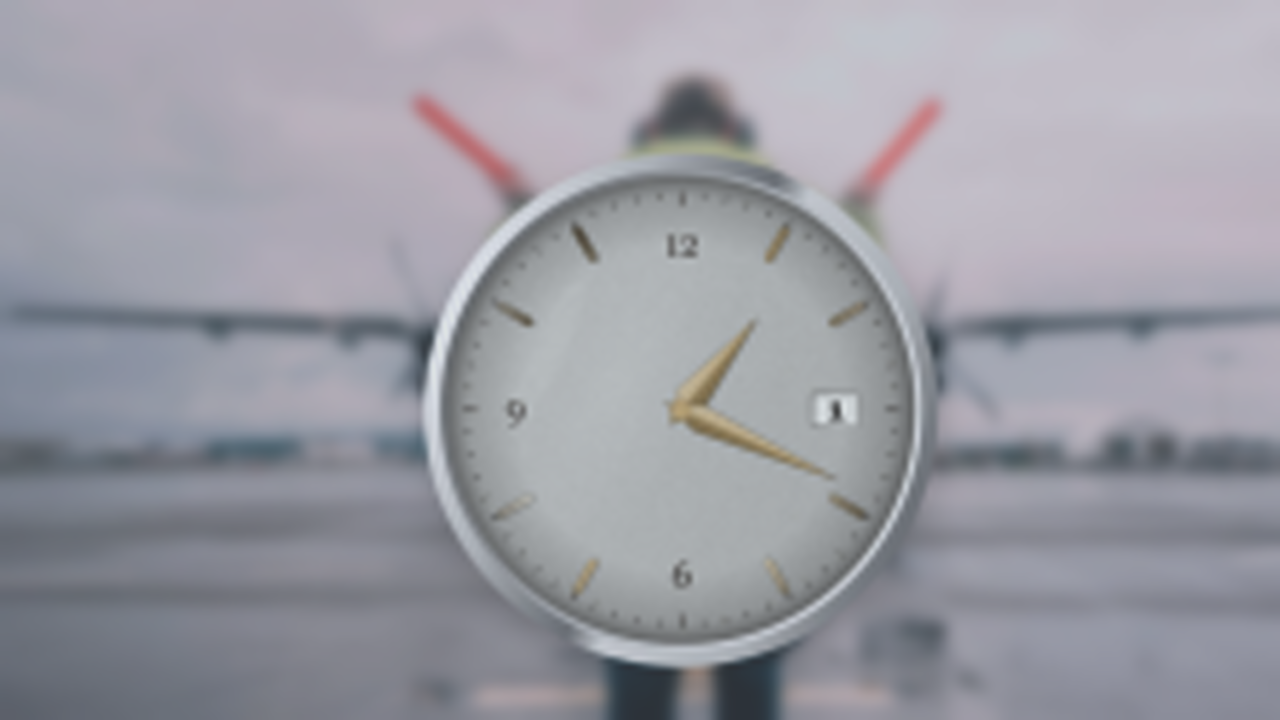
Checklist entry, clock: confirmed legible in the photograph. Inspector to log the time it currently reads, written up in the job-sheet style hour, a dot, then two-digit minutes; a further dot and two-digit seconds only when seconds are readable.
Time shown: 1.19
